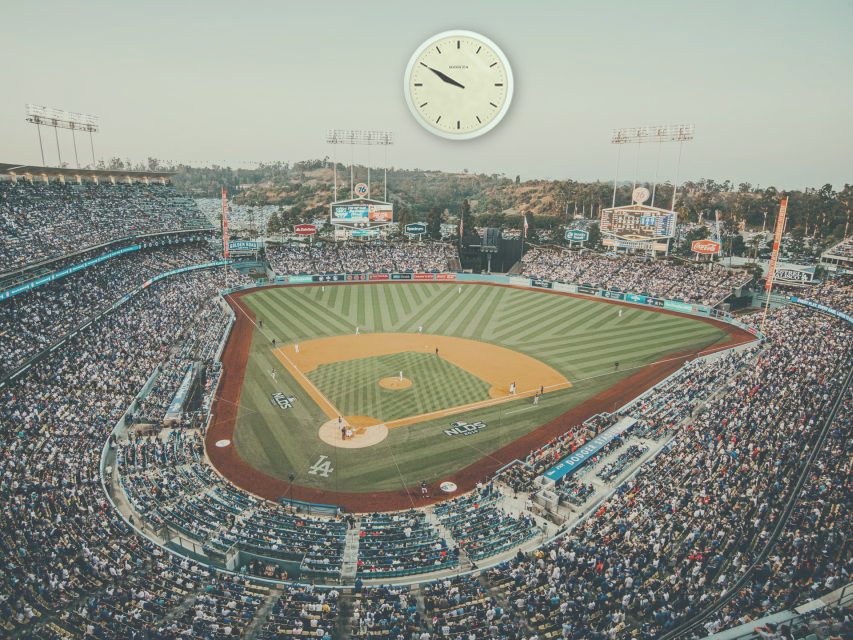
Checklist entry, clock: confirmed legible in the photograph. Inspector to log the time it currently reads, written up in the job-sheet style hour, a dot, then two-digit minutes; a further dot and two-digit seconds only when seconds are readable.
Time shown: 9.50
